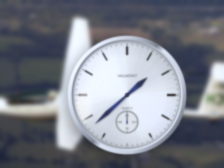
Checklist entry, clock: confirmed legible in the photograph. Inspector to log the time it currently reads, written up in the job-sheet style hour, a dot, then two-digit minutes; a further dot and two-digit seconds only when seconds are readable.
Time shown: 1.38
